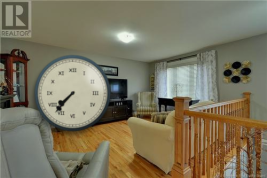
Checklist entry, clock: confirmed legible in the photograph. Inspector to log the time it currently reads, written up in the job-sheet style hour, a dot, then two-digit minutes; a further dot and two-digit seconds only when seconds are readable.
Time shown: 7.37
